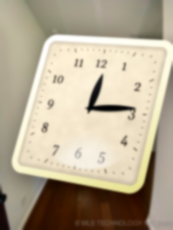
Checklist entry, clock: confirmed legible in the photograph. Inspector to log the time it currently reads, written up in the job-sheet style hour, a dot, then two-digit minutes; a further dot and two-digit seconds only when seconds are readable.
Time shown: 12.14
